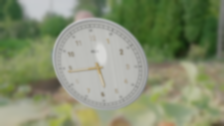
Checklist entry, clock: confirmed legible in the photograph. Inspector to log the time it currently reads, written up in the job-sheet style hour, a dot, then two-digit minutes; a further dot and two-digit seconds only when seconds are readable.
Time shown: 5.44
